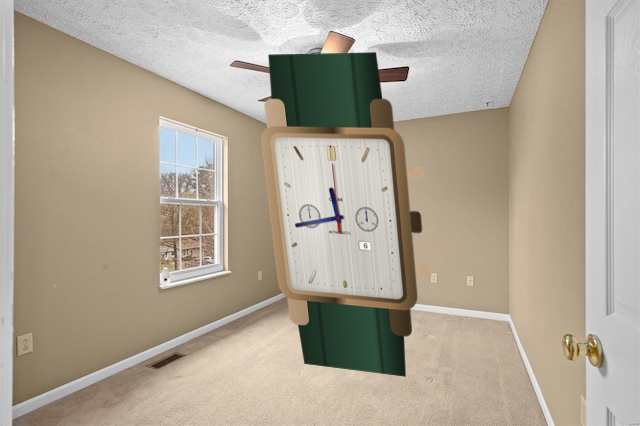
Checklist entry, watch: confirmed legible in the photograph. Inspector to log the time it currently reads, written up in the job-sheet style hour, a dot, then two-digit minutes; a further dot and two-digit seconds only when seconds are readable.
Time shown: 11.43
